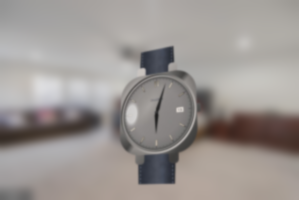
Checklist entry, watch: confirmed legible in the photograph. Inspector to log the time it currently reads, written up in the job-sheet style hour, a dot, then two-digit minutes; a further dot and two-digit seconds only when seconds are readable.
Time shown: 6.03
